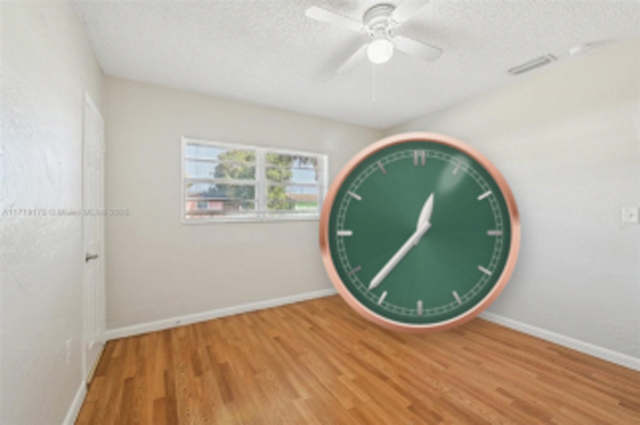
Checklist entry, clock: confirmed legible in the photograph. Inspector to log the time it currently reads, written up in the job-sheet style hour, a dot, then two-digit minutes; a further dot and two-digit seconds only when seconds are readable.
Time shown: 12.37
